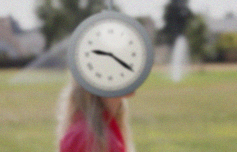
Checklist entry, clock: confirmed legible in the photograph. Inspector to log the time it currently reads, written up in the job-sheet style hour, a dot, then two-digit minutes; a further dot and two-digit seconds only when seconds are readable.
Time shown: 9.21
